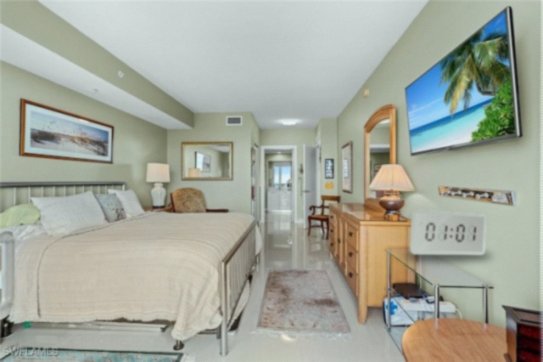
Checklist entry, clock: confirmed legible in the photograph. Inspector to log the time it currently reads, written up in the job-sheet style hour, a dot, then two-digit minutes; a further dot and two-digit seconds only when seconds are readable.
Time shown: 1.01
